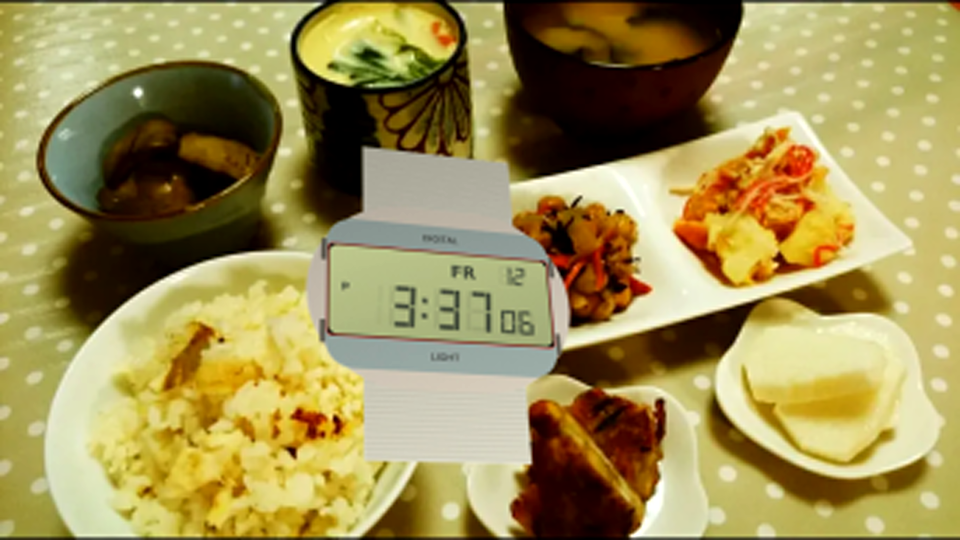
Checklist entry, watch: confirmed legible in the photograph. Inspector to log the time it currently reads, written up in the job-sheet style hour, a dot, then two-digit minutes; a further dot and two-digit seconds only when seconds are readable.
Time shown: 3.37.06
